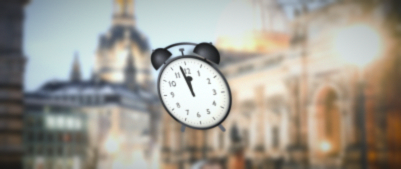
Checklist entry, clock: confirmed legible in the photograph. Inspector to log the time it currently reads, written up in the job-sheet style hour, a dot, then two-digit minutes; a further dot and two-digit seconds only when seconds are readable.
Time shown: 11.58
